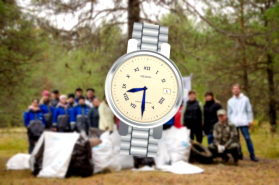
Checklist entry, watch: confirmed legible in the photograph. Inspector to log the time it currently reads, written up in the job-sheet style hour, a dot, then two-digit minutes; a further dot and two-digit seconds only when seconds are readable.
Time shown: 8.30
